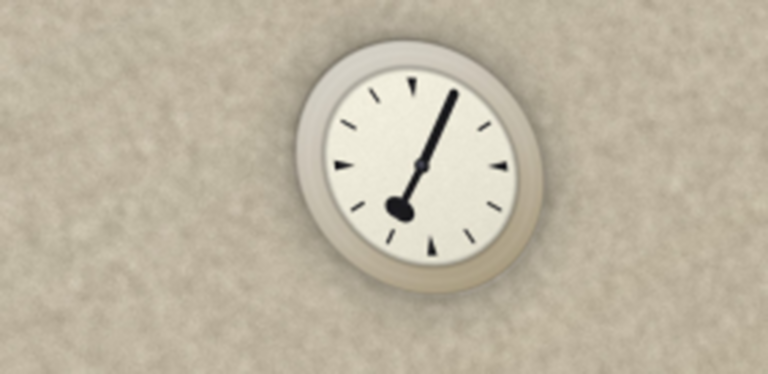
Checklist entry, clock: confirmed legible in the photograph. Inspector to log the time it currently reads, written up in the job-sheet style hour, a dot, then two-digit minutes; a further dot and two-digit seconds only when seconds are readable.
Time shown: 7.05
